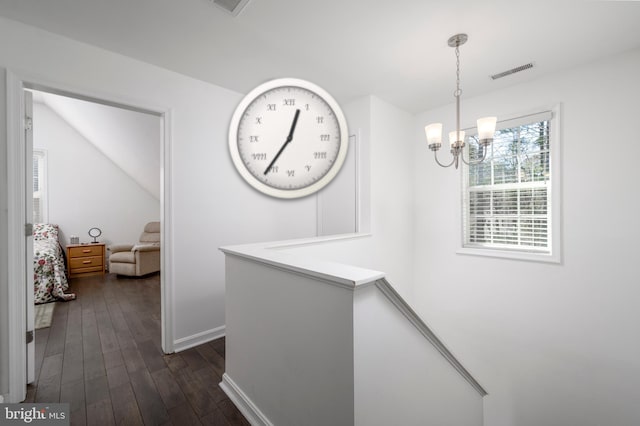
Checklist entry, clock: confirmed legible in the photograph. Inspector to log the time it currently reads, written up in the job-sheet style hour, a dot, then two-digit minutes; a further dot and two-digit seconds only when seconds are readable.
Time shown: 12.36
